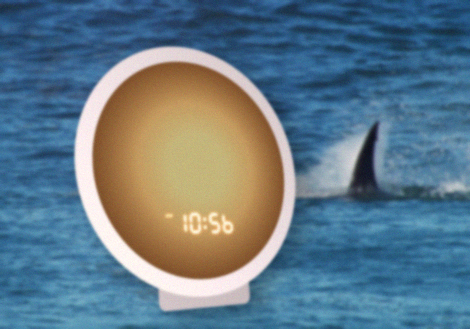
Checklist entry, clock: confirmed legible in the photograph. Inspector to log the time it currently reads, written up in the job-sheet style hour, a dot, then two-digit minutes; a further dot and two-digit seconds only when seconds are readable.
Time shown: 10.56
